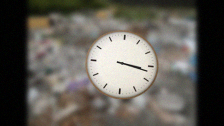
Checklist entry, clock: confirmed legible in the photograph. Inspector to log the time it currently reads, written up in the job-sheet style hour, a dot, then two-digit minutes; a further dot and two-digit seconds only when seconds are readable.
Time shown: 3.17
